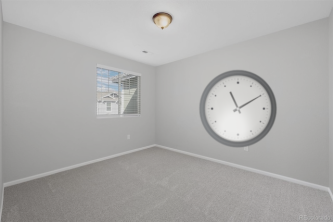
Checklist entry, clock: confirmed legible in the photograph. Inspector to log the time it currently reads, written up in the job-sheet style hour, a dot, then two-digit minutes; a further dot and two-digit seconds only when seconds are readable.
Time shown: 11.10
